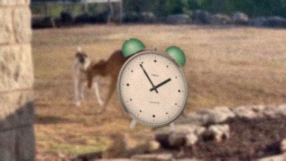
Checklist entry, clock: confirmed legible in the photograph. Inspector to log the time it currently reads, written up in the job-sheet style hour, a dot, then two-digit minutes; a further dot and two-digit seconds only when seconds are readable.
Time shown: 1.54
